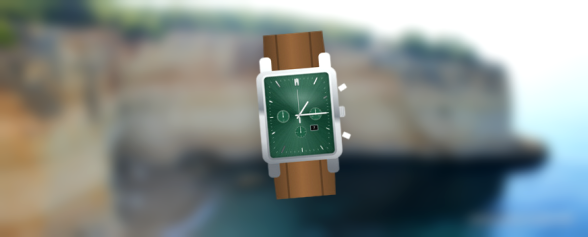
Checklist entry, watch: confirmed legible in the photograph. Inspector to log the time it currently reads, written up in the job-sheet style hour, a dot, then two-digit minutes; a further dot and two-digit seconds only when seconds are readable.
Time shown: 1.15
